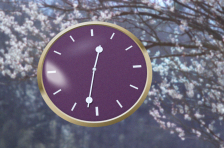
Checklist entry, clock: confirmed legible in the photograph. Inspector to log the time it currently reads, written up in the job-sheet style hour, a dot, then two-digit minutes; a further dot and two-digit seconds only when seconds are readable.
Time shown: 12.32
